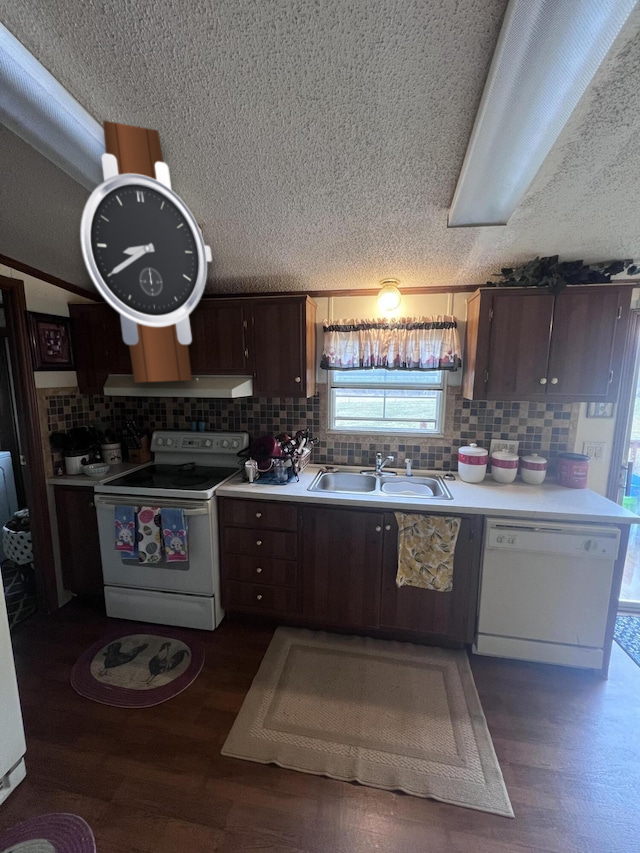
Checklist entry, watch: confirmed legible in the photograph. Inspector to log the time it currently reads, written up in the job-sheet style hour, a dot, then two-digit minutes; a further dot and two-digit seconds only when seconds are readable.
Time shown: 8.40
